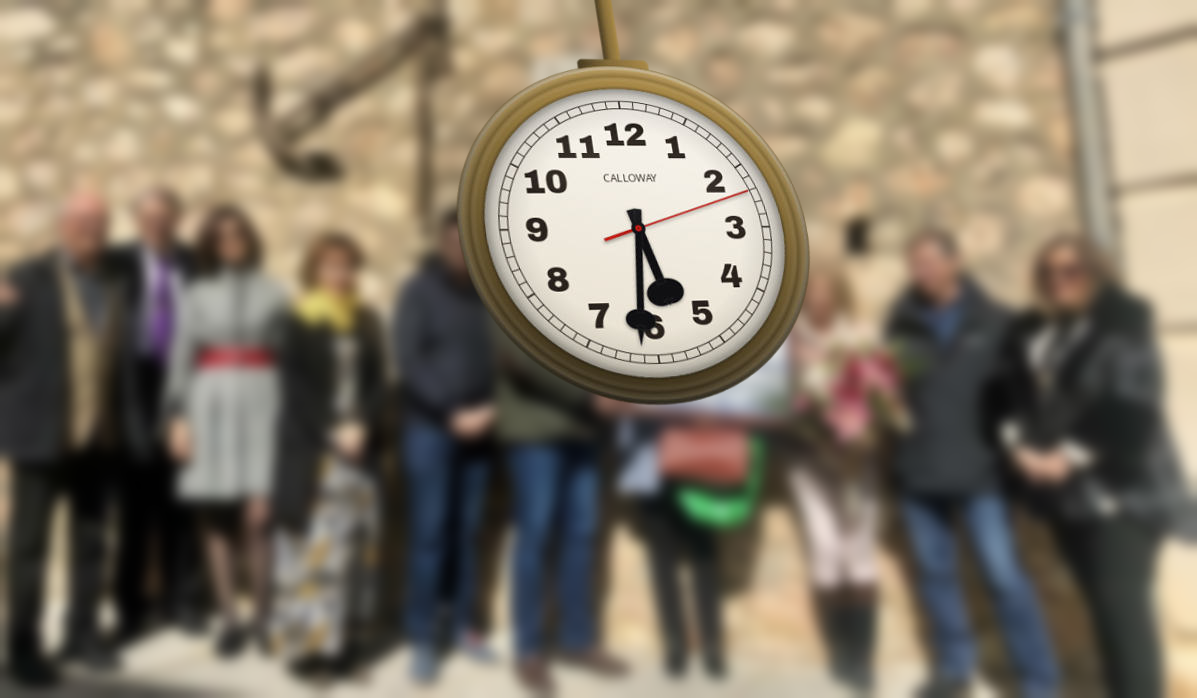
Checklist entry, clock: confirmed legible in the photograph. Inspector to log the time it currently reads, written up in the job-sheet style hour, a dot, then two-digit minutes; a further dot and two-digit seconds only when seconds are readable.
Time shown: 5.31.12
